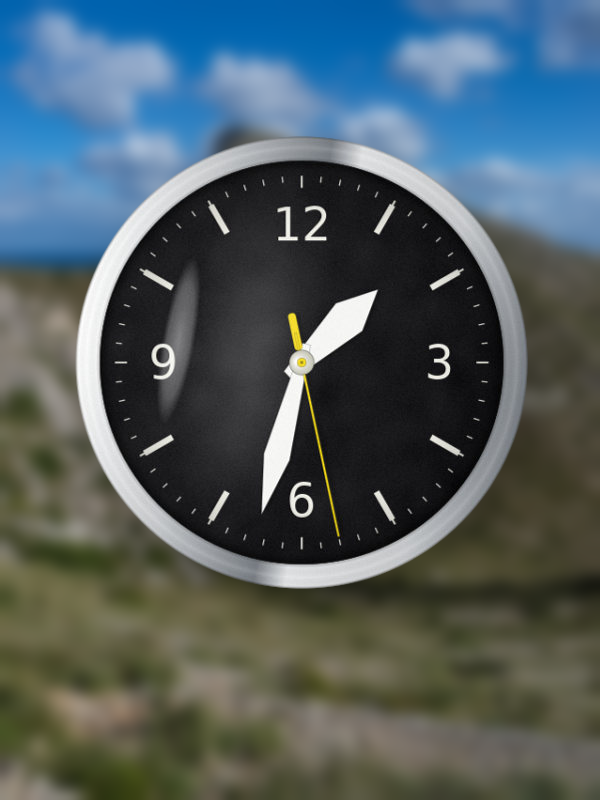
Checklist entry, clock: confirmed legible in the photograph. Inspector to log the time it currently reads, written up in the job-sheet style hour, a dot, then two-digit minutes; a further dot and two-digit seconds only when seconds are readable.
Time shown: 1.32.28
